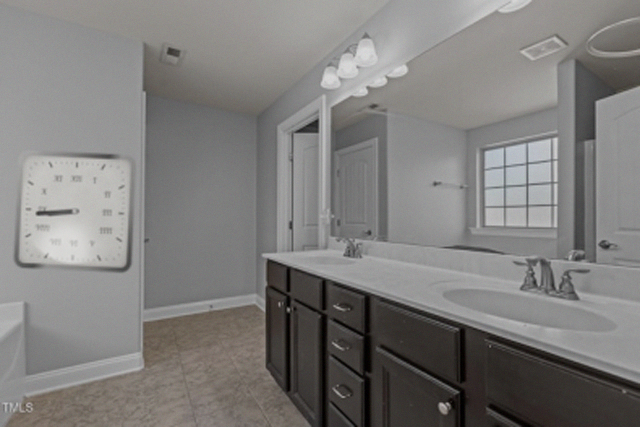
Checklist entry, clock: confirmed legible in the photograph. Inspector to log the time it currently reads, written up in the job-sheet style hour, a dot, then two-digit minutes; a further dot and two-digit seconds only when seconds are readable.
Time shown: 8.44
